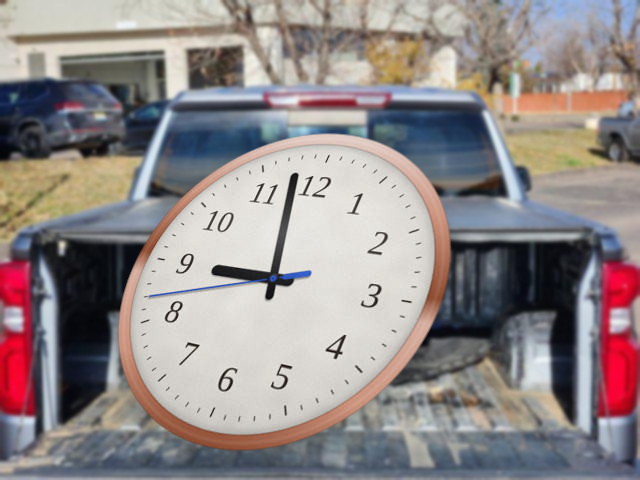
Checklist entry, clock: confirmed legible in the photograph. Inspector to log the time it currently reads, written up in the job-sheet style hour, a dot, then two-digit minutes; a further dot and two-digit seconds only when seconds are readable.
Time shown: 8.57.42
